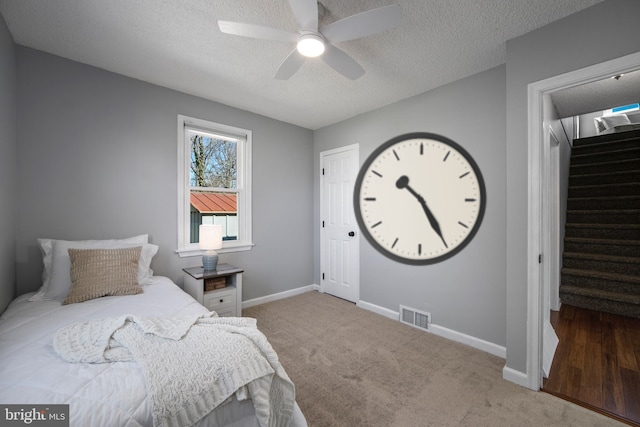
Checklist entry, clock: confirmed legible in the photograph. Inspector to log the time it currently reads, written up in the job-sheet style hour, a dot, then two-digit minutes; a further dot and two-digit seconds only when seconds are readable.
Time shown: 10.25
